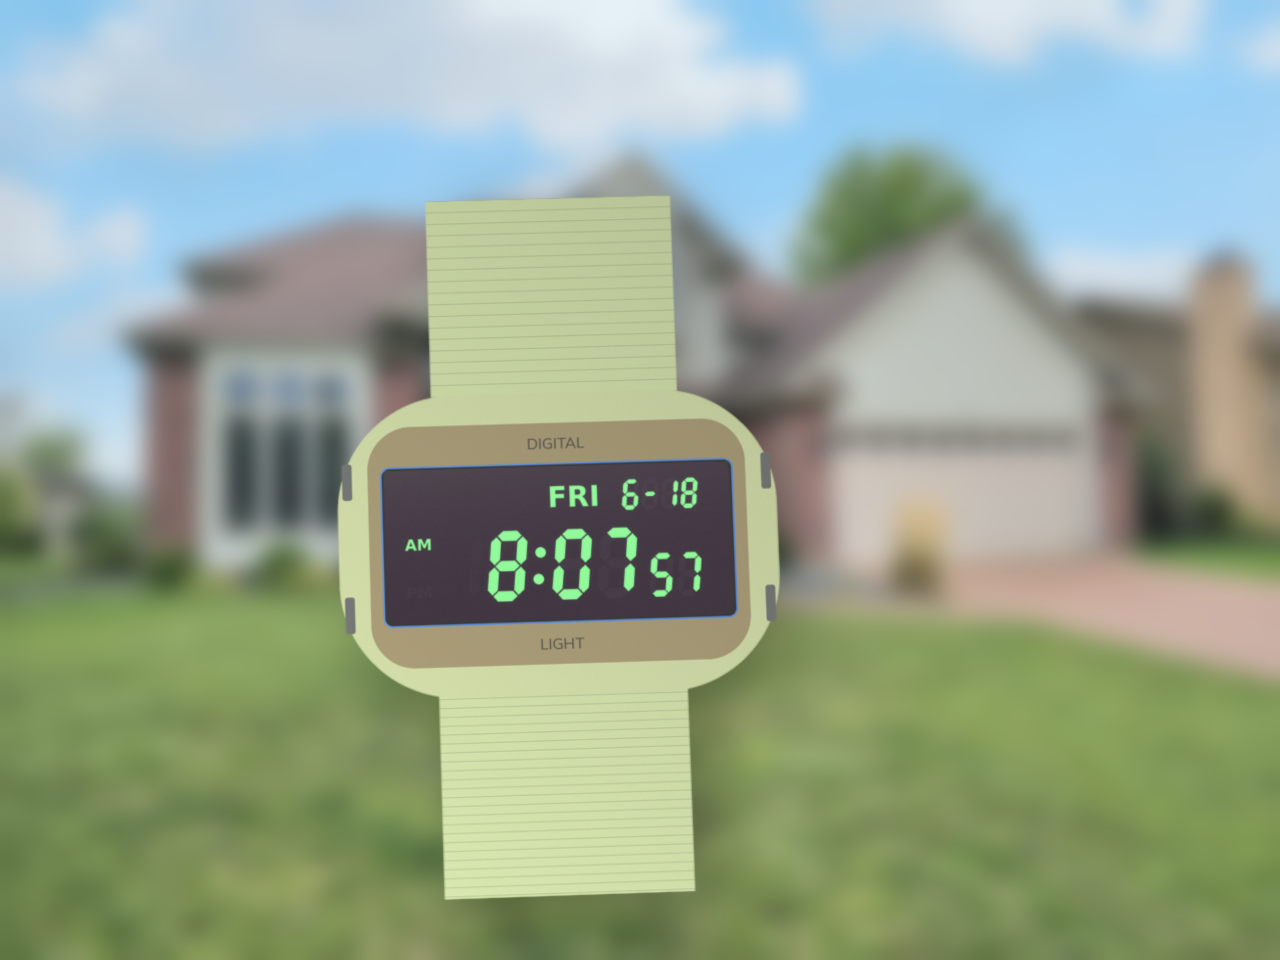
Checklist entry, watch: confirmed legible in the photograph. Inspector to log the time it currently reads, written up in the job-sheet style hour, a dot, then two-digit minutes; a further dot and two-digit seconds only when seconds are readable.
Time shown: 8.07.57
